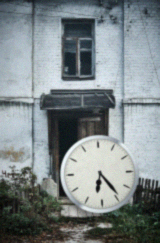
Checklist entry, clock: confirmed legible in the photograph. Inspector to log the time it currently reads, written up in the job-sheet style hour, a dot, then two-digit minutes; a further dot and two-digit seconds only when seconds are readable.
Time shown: 6.24
